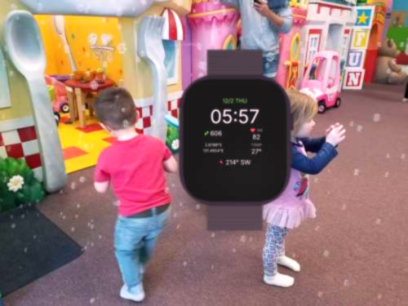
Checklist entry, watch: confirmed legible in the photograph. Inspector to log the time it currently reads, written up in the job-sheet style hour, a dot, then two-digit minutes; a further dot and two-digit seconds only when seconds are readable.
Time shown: 5.57
